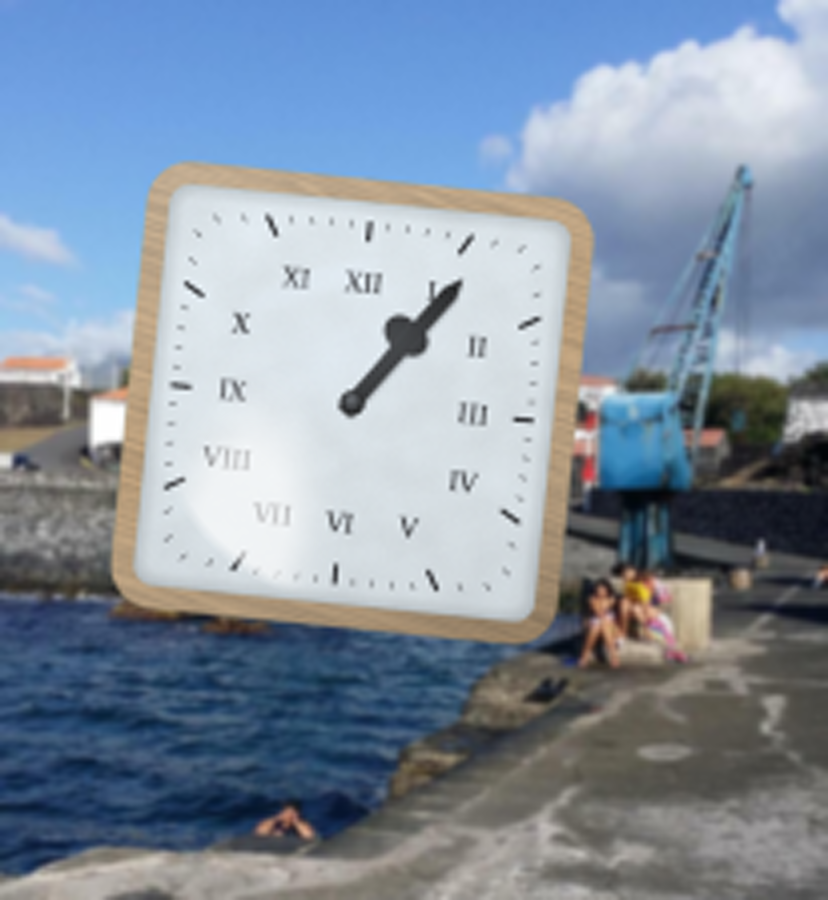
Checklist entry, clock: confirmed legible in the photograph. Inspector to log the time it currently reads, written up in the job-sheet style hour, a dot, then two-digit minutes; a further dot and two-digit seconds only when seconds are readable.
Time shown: 1.06
